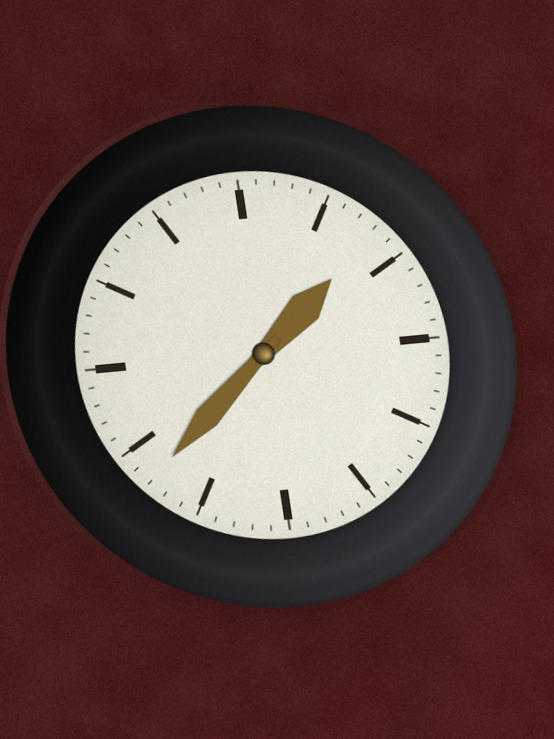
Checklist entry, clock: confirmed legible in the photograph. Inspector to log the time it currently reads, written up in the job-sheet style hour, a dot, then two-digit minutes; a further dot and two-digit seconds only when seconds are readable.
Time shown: 1.38
